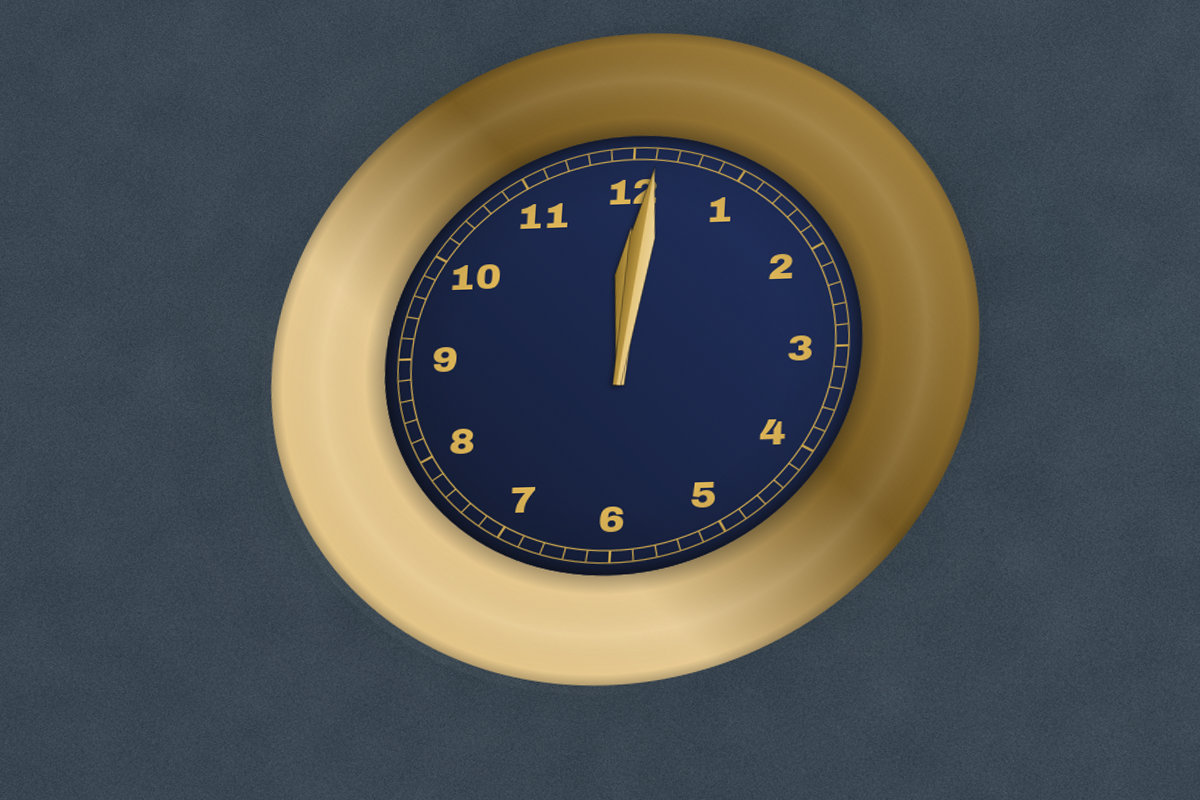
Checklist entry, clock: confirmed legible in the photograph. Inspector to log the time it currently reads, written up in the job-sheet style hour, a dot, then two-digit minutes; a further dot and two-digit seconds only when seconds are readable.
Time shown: 12.01
